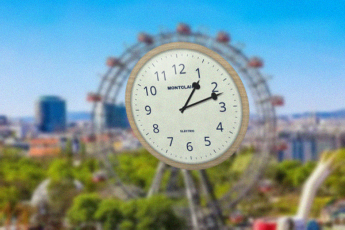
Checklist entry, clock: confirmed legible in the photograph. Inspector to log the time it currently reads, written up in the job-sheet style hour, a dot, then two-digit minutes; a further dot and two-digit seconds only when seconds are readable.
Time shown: 1.12
